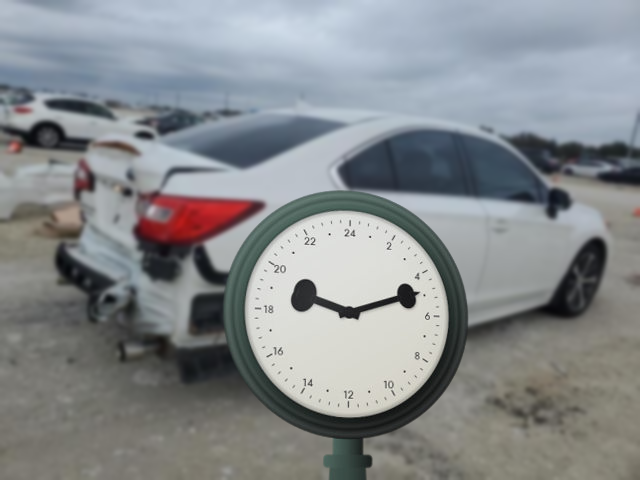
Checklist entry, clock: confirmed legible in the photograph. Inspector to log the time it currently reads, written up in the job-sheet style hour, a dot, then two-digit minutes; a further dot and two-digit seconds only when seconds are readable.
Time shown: 19.12
